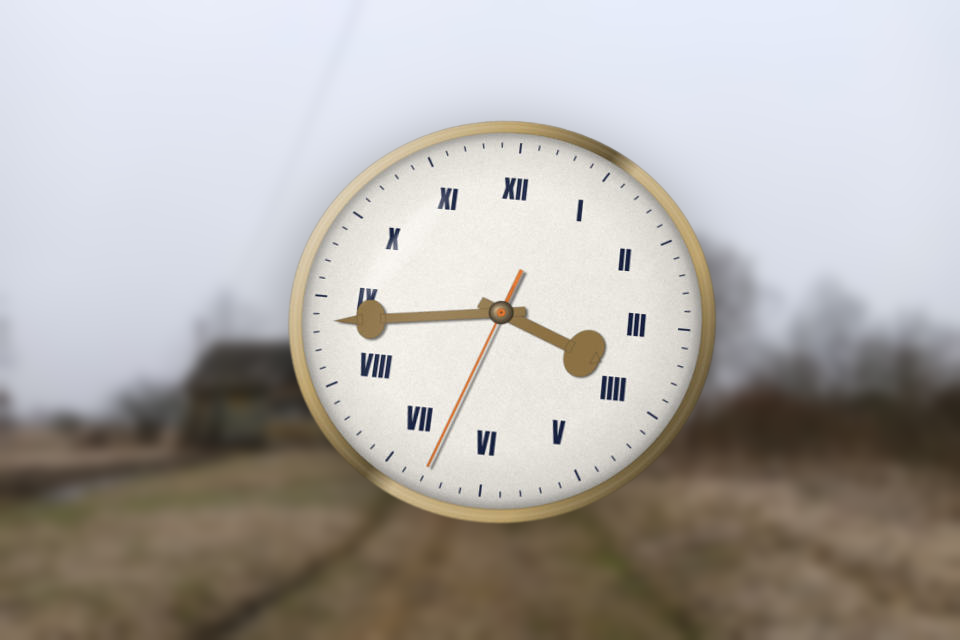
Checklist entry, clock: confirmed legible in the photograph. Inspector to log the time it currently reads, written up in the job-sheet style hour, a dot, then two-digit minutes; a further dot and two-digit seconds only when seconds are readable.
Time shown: 3.43.33
